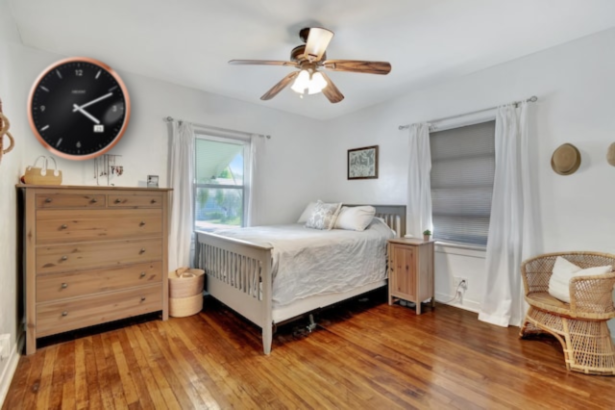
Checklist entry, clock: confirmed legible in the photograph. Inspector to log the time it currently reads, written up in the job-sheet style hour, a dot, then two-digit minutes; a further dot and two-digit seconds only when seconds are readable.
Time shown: 4.11
